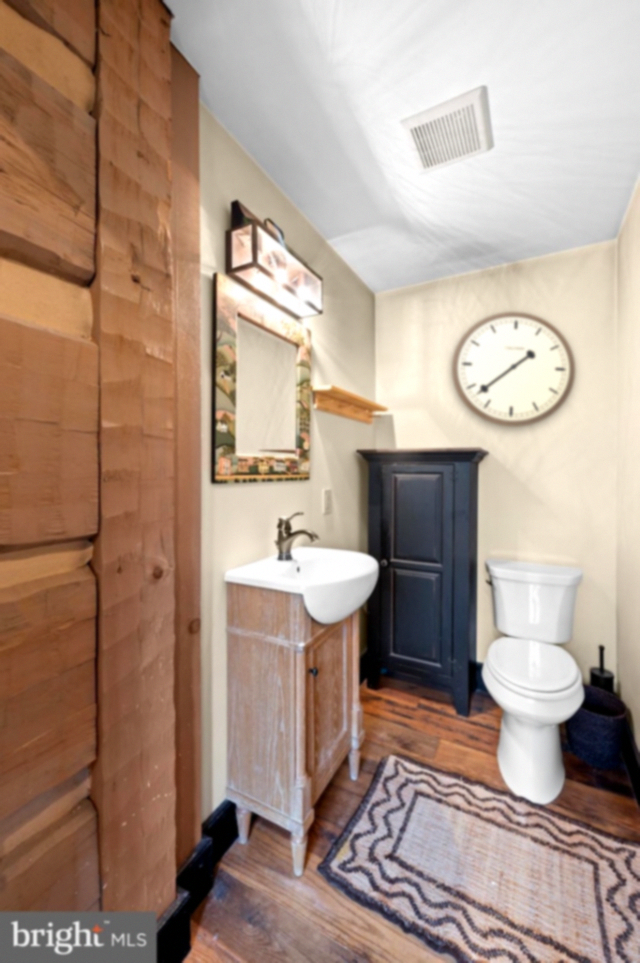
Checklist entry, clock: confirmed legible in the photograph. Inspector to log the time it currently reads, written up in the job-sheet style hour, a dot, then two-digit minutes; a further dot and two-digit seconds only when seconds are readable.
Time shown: 1.38
